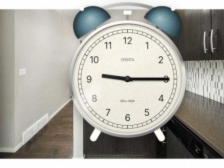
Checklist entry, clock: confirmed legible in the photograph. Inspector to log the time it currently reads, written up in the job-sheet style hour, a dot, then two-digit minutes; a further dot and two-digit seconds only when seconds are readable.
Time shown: 9.15
